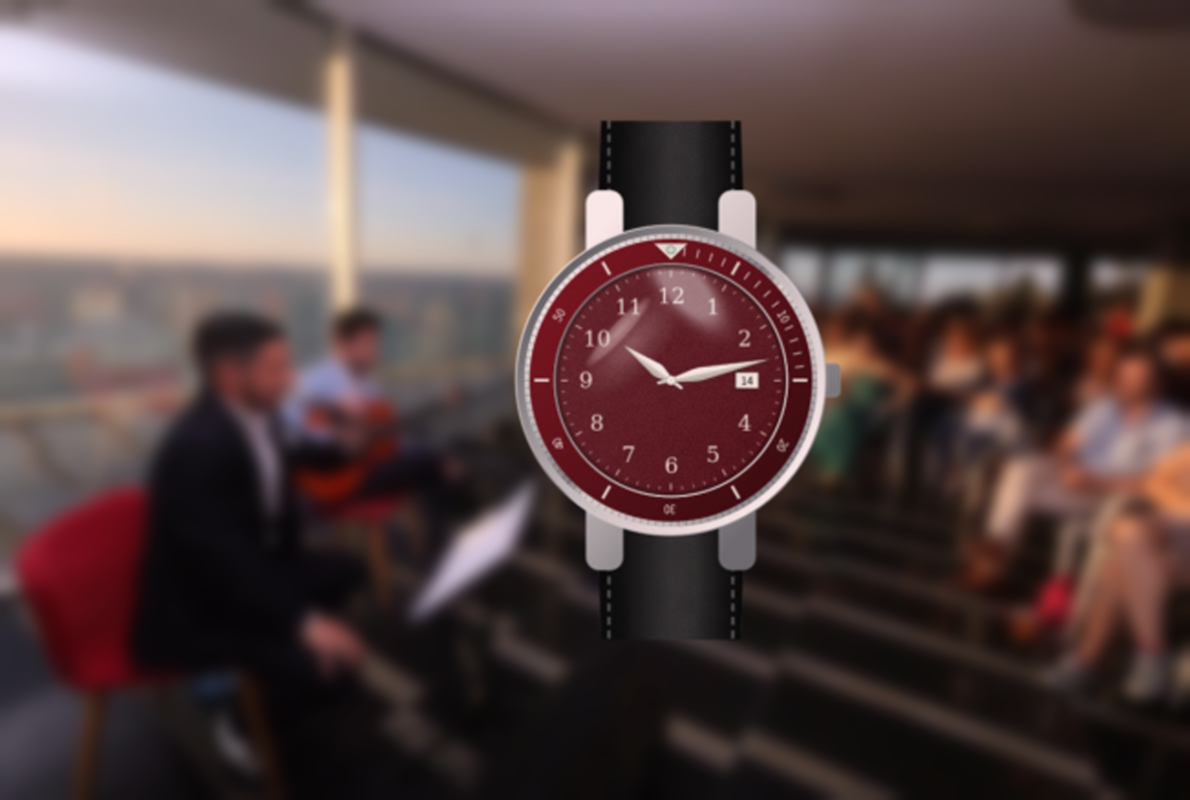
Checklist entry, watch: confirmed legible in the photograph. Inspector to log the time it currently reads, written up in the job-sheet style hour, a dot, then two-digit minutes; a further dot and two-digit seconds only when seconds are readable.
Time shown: 10.13
